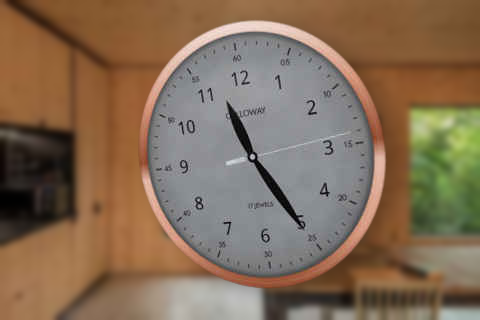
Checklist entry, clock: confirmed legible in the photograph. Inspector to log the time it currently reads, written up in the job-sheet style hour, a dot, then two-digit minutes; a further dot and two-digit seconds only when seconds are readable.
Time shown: 11.25.14
